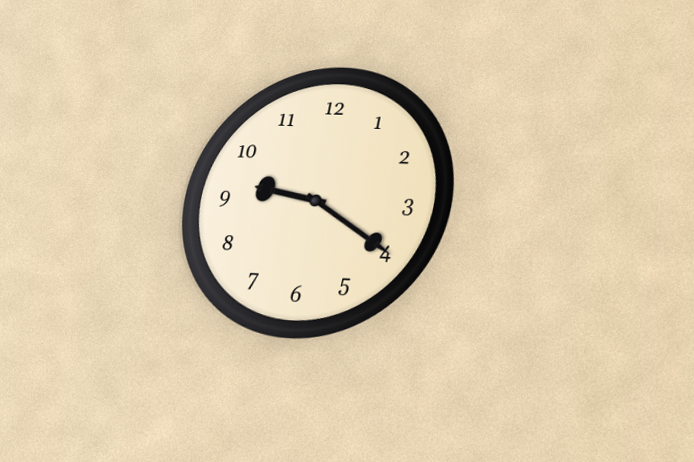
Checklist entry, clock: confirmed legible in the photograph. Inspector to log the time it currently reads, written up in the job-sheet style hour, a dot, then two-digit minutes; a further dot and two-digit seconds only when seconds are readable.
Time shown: 9.20
